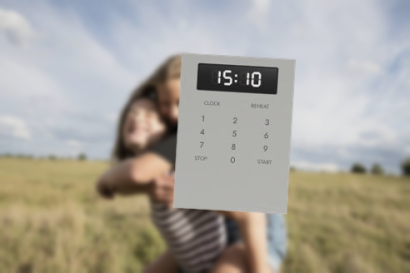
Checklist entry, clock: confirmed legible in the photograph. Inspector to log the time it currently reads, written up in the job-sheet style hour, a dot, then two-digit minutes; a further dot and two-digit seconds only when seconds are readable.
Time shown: 15.10
